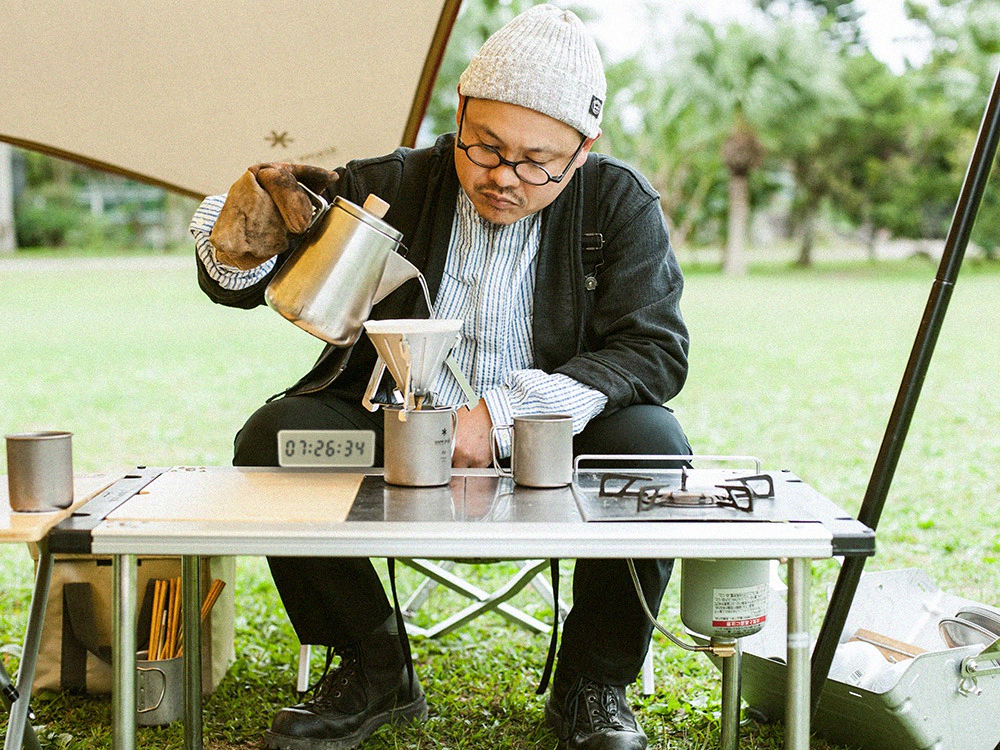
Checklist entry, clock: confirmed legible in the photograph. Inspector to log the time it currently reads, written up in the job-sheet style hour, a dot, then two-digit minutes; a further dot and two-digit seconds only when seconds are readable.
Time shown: 7.26.34
